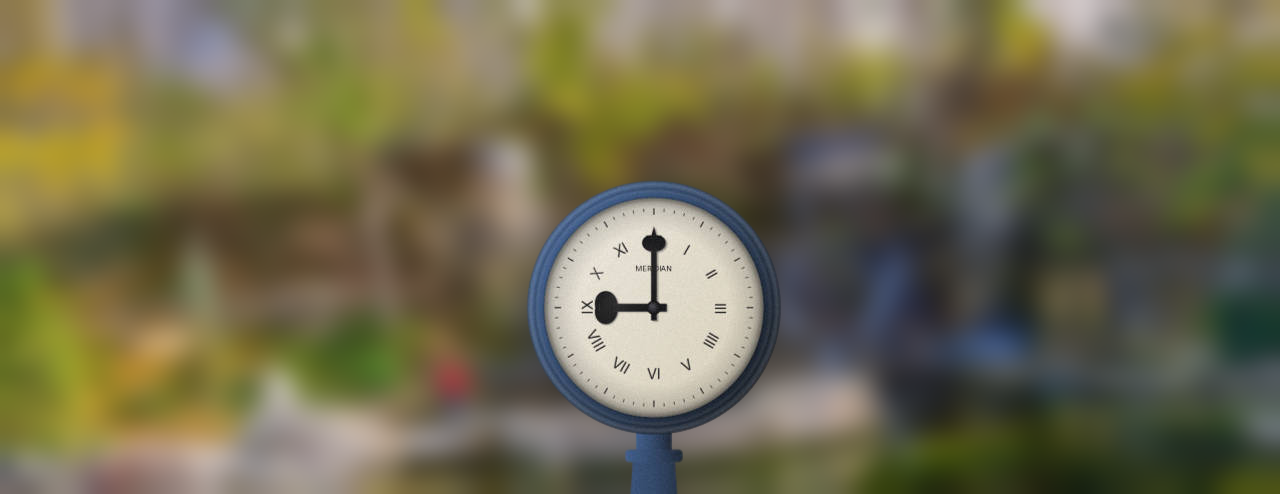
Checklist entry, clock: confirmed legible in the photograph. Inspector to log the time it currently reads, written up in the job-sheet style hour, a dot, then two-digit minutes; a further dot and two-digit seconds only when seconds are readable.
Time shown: 9.00
